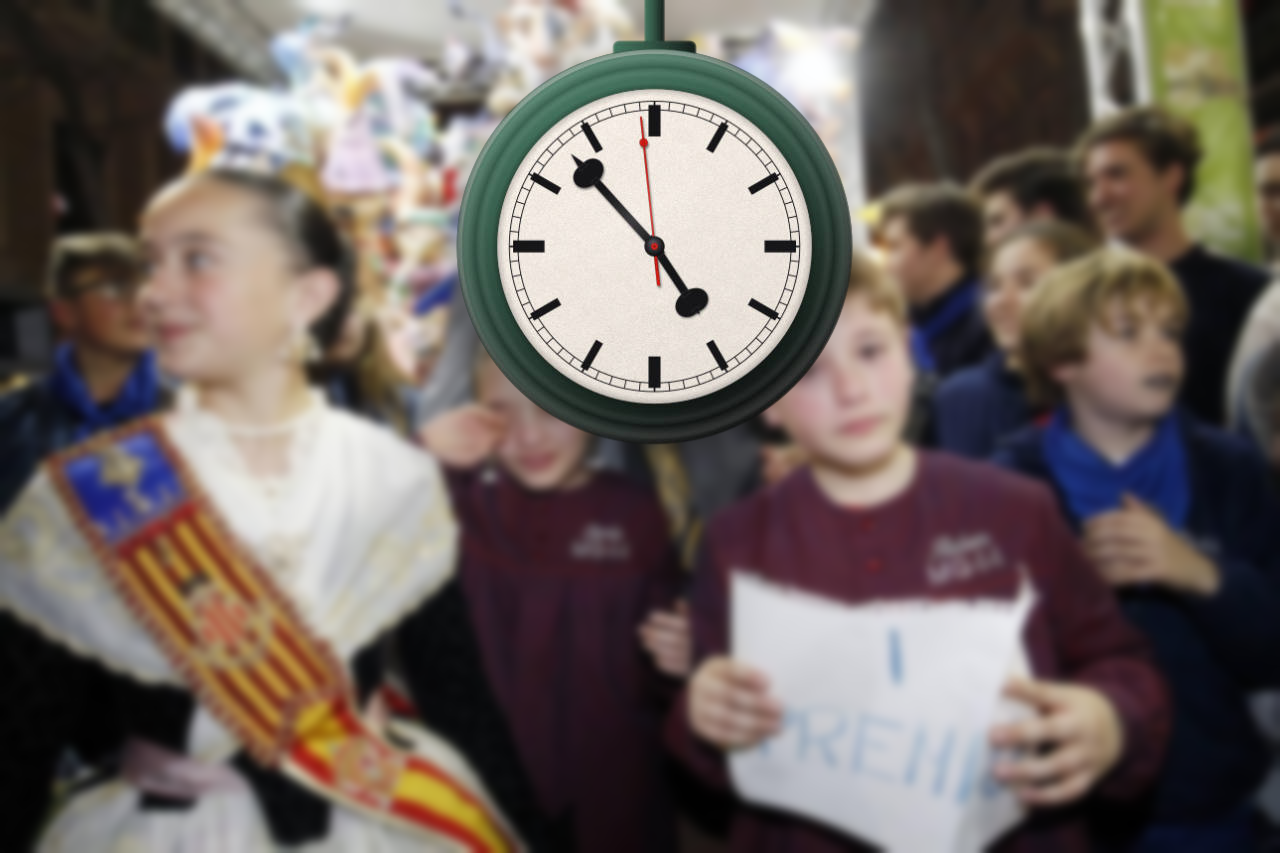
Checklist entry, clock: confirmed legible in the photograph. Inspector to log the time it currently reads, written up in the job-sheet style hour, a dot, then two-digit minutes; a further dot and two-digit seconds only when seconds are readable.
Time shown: 4.52.59
